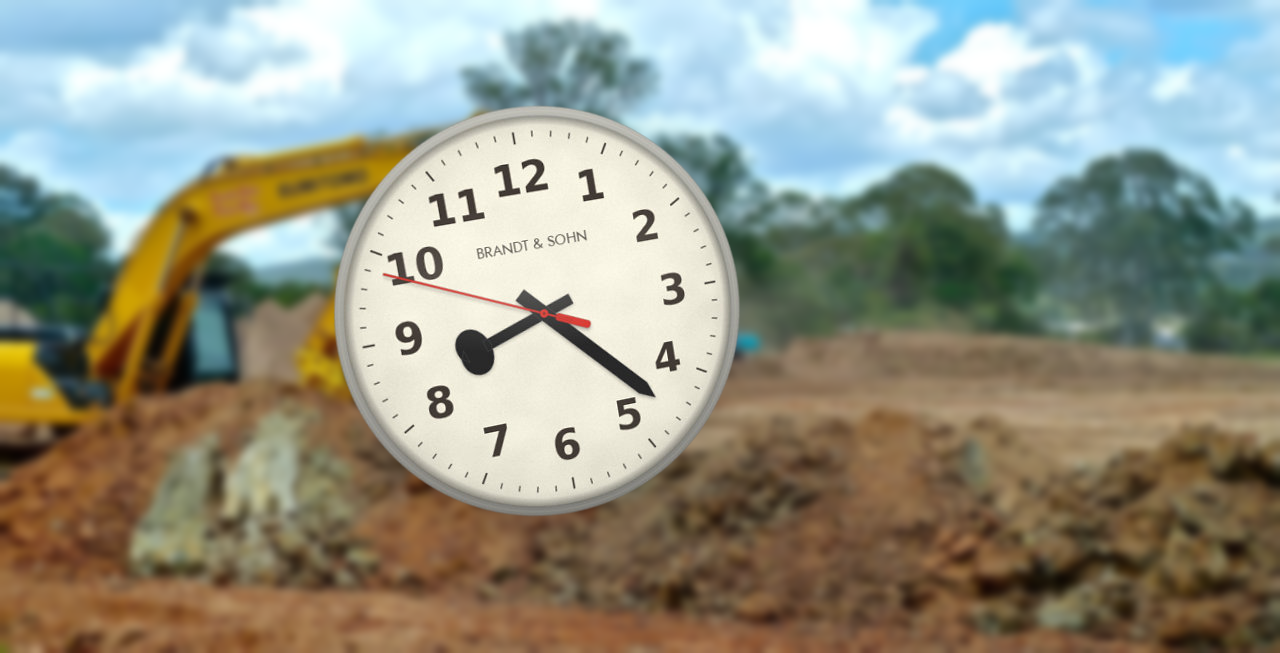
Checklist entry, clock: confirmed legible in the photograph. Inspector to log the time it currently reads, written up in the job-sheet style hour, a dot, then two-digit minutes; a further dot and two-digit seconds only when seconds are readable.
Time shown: 8.22.49
